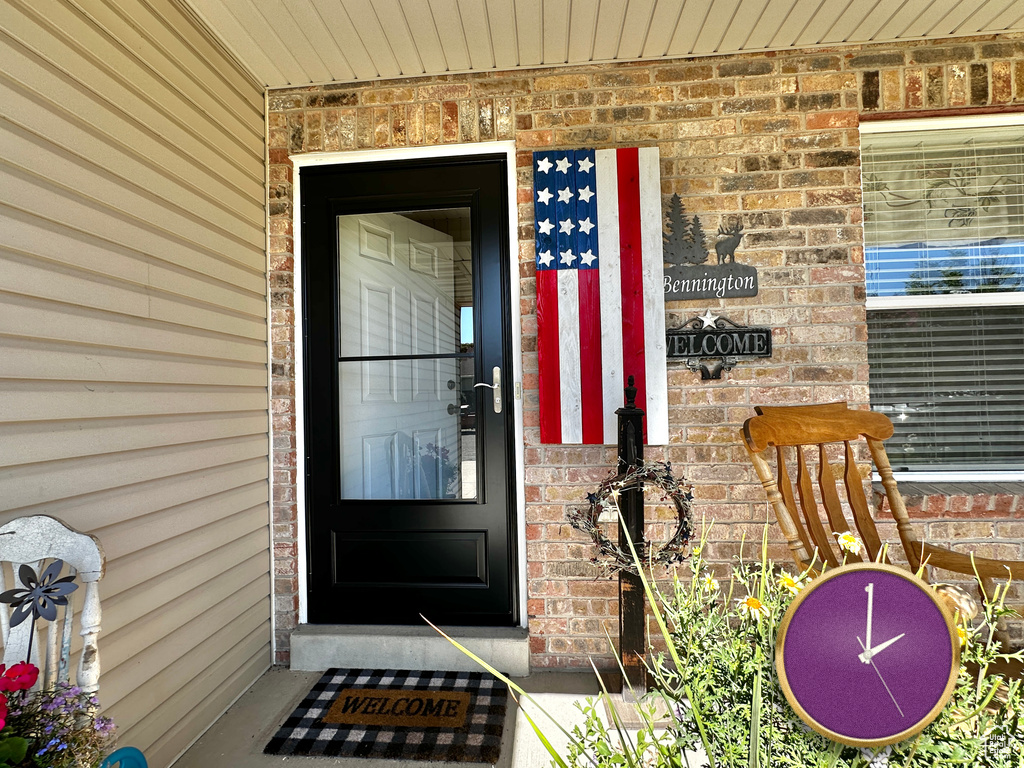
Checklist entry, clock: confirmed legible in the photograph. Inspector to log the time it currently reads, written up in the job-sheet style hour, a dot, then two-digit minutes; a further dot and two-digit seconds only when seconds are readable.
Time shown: 2.00.25
